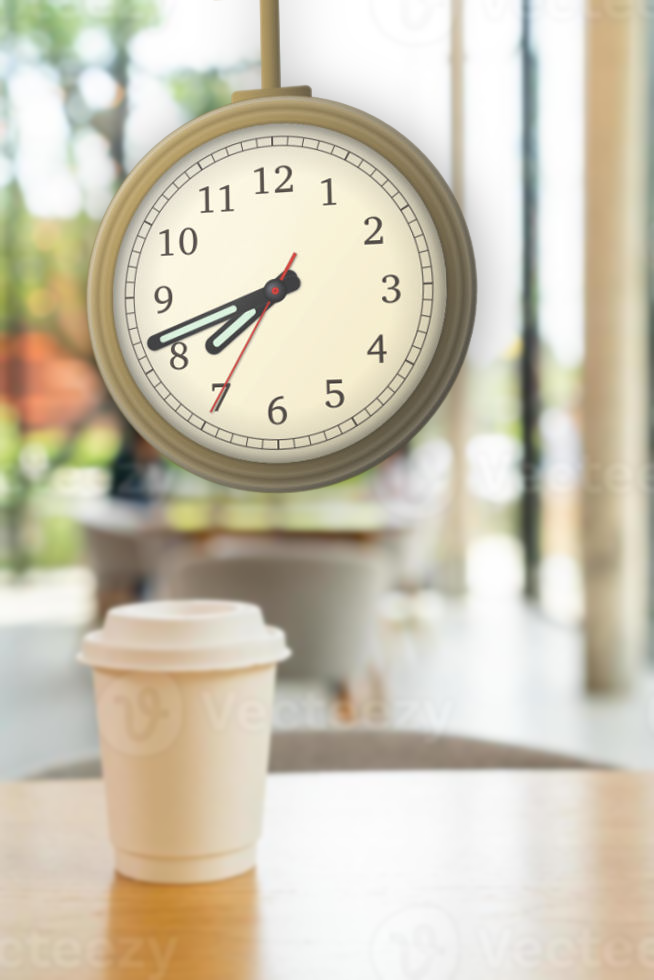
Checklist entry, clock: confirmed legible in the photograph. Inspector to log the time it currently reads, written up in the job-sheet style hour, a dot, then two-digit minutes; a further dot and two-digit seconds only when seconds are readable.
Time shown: 7.41.35
